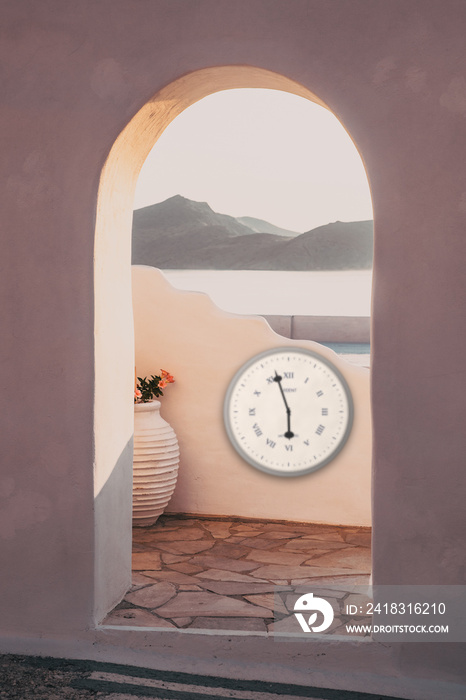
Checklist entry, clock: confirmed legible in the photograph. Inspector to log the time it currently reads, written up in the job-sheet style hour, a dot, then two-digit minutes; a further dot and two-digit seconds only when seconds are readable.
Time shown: 5.57
